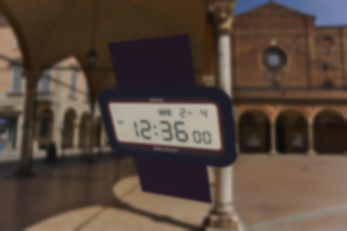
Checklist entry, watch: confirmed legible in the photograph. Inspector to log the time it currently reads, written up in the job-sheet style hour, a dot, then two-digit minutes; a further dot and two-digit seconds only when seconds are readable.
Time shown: 12.36
